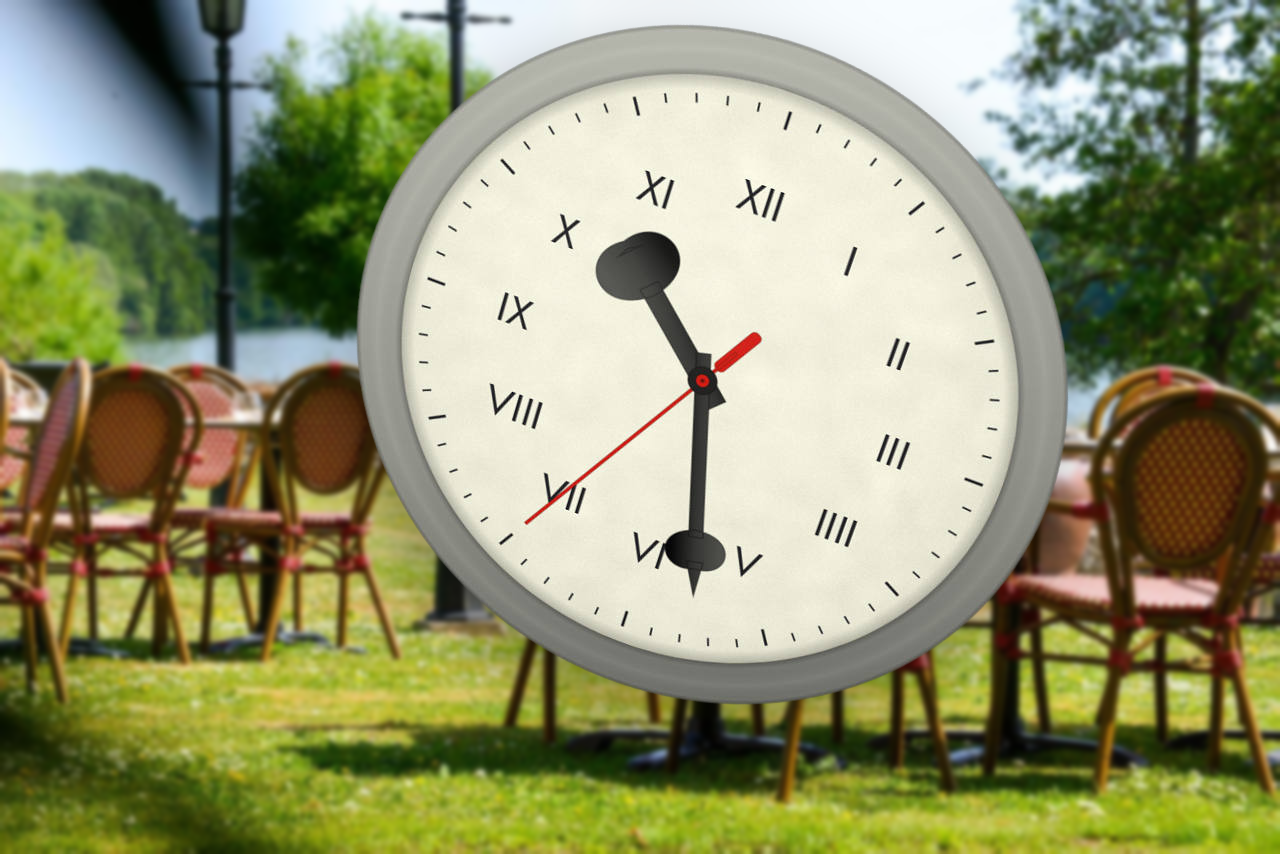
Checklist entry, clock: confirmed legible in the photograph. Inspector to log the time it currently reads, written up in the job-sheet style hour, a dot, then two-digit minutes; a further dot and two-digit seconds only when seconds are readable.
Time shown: 10.27.35
